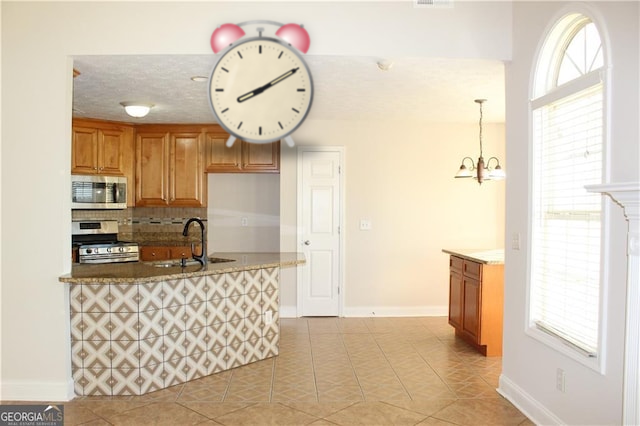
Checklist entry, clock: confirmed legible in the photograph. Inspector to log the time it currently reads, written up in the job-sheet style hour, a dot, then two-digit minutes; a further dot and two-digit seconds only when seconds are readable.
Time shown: 8.10
